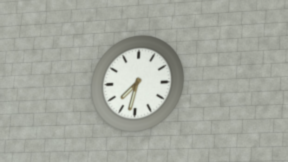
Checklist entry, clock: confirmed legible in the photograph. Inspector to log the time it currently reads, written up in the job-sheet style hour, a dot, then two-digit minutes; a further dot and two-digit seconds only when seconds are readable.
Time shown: 7.32
